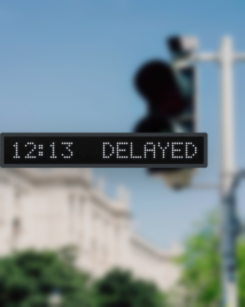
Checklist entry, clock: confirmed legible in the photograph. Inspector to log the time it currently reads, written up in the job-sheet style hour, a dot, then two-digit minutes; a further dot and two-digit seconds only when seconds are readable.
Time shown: 12.13
